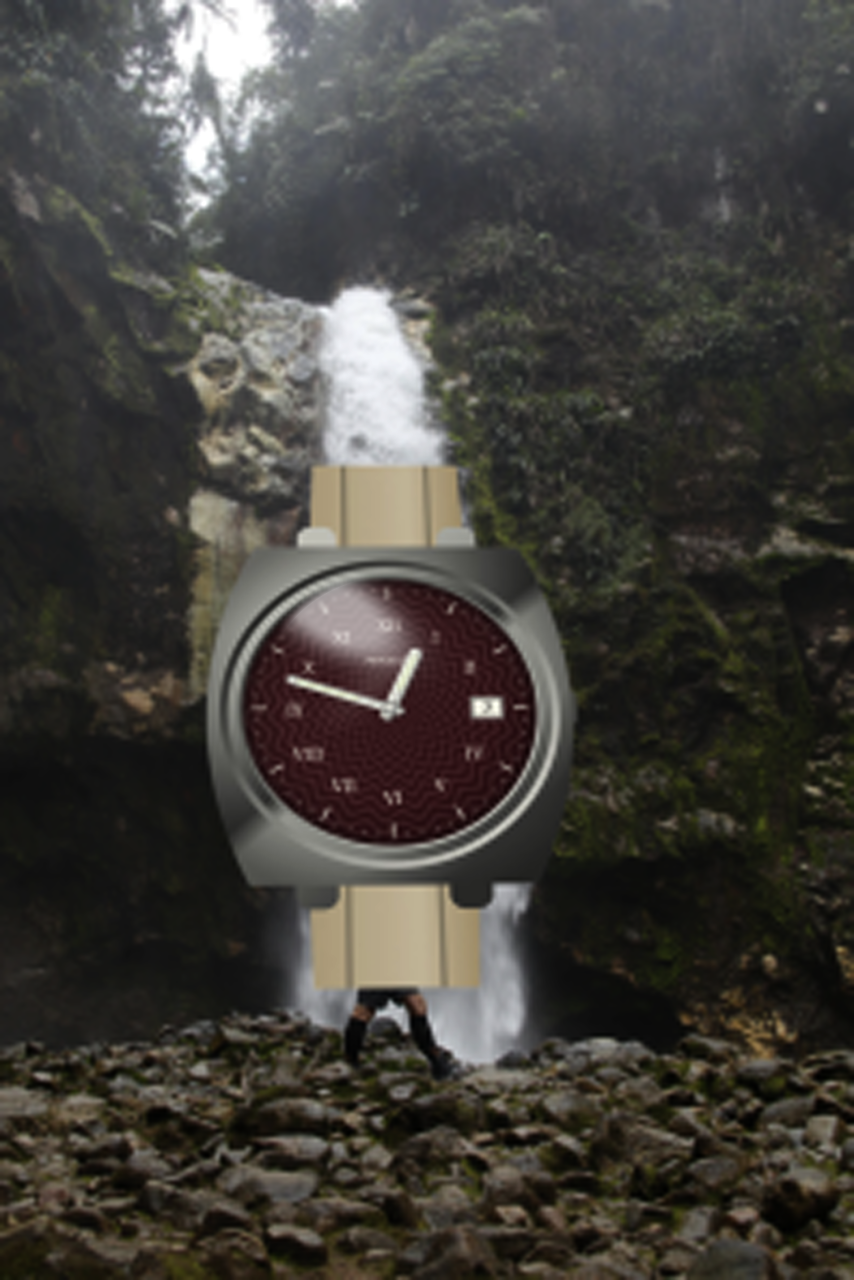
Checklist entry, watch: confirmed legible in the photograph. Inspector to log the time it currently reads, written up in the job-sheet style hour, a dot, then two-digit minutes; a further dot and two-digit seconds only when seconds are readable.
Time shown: 12.48
